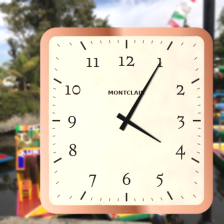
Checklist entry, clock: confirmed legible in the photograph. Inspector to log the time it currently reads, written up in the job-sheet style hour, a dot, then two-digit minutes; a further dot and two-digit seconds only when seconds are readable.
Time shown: 4.05
